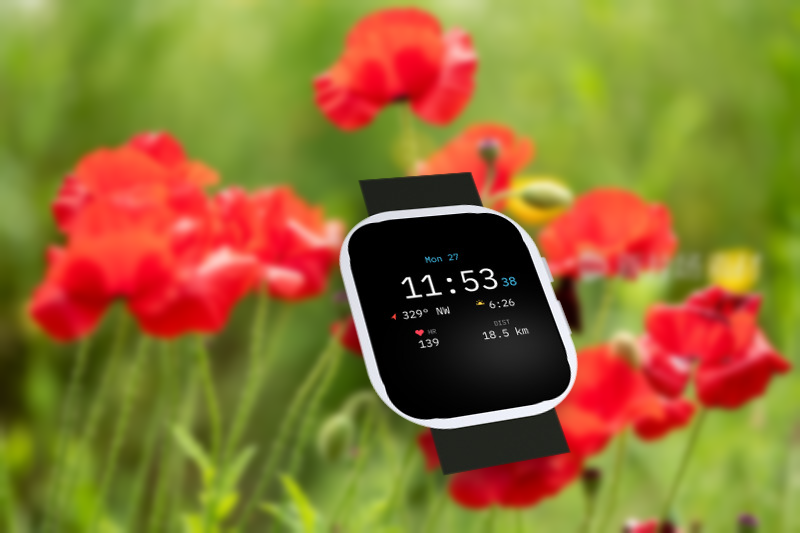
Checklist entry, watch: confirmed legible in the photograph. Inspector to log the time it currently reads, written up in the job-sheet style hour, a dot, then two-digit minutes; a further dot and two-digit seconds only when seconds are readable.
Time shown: 11.53.38
